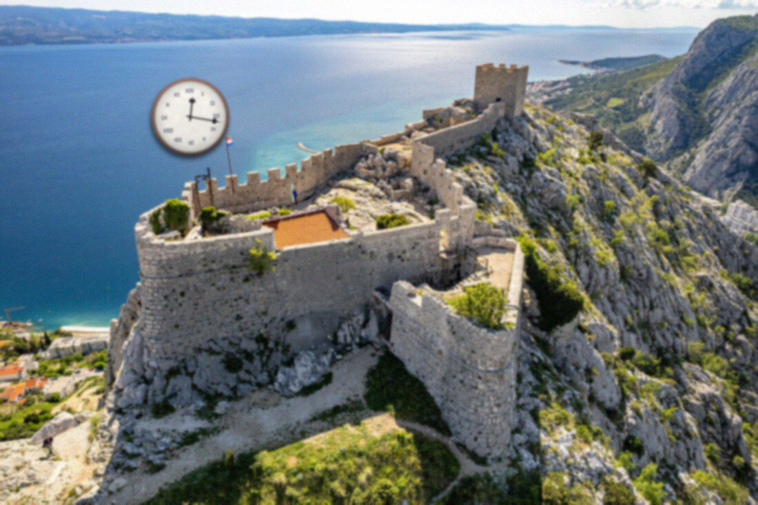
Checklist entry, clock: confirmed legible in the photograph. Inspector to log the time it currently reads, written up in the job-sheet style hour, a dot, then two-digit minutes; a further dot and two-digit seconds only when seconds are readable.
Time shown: 12.17
